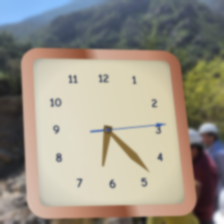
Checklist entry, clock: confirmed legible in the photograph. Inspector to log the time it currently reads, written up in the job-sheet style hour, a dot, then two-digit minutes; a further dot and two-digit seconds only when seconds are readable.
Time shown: 6.23.14
